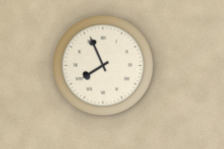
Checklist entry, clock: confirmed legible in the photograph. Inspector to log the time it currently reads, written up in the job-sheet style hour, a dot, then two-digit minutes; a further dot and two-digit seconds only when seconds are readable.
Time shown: 7.56
